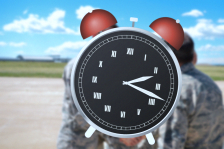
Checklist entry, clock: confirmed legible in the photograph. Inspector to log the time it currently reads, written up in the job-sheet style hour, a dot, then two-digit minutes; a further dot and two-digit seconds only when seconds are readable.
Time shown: 2.18
